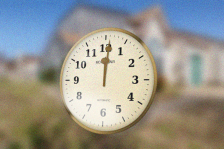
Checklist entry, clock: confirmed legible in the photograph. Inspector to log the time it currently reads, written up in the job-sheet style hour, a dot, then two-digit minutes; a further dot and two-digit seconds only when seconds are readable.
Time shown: 12.01
